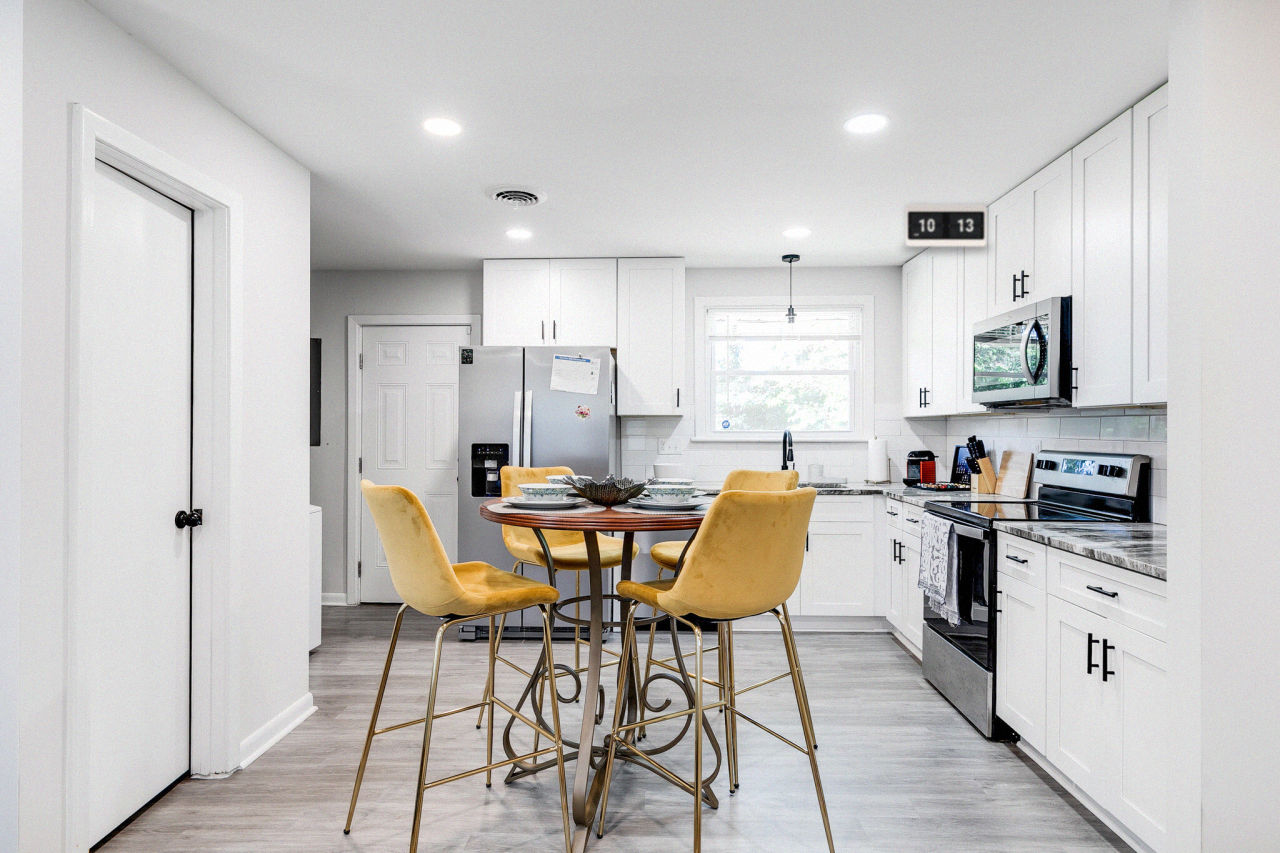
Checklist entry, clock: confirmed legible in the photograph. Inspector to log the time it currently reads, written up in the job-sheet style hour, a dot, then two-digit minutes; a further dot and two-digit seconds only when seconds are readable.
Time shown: 10.13
